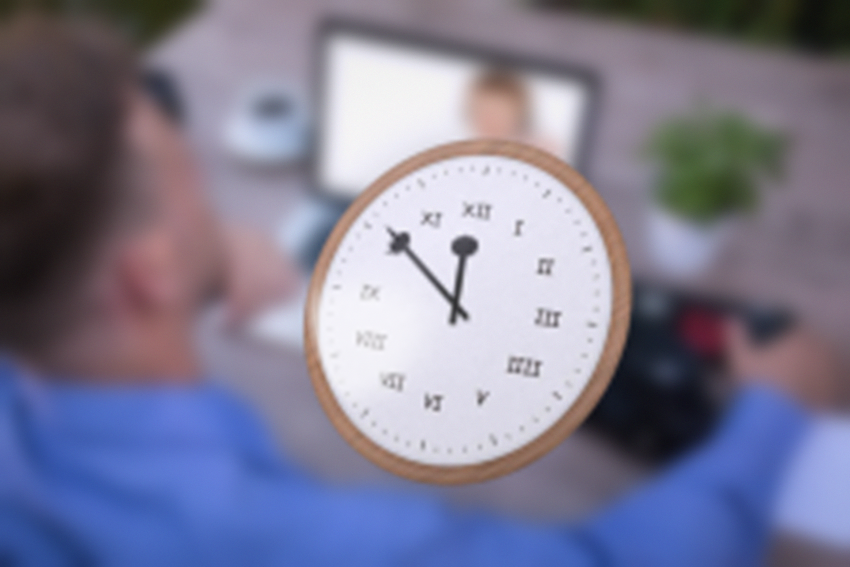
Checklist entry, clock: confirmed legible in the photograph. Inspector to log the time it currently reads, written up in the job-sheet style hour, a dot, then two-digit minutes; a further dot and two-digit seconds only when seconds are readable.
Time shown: 11.51
